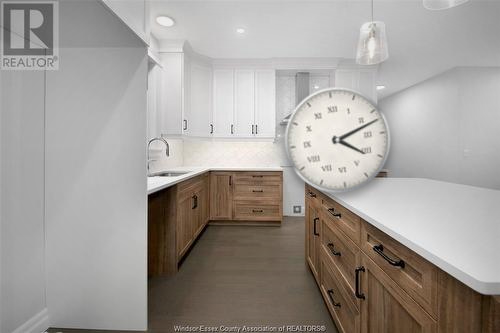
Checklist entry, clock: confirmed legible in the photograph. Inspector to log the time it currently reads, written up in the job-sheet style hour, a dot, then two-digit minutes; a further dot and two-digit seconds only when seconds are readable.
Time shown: 4.12
